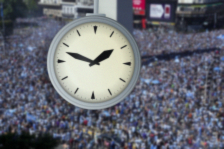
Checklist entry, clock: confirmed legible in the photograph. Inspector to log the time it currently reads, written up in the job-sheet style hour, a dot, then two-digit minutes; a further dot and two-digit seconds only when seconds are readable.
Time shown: 1.48
